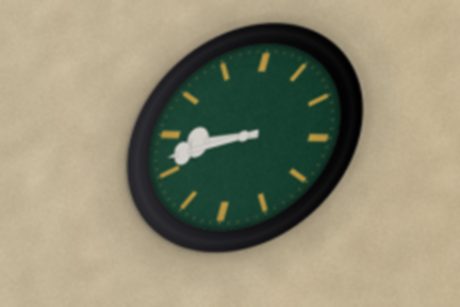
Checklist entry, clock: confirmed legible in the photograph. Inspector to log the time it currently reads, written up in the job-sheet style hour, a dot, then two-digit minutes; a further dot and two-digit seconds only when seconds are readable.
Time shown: 8.42
